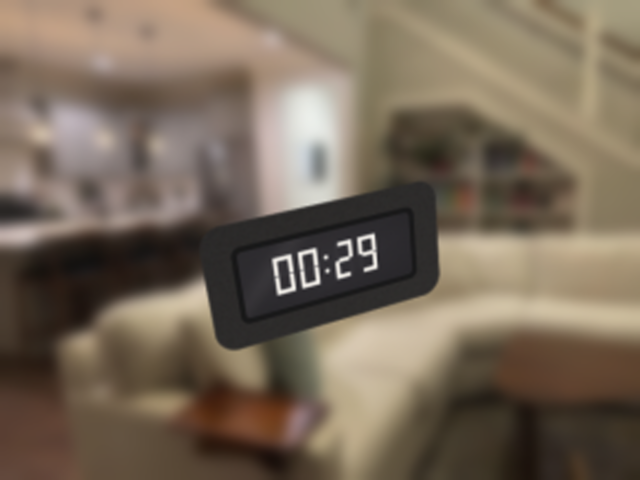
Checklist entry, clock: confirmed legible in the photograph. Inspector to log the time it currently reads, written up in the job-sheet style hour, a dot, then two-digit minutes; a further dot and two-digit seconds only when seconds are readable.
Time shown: 0.29
